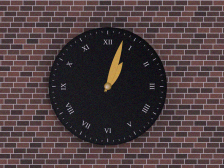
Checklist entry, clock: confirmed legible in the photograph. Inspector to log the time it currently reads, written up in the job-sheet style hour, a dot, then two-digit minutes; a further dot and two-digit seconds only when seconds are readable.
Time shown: 1.03
